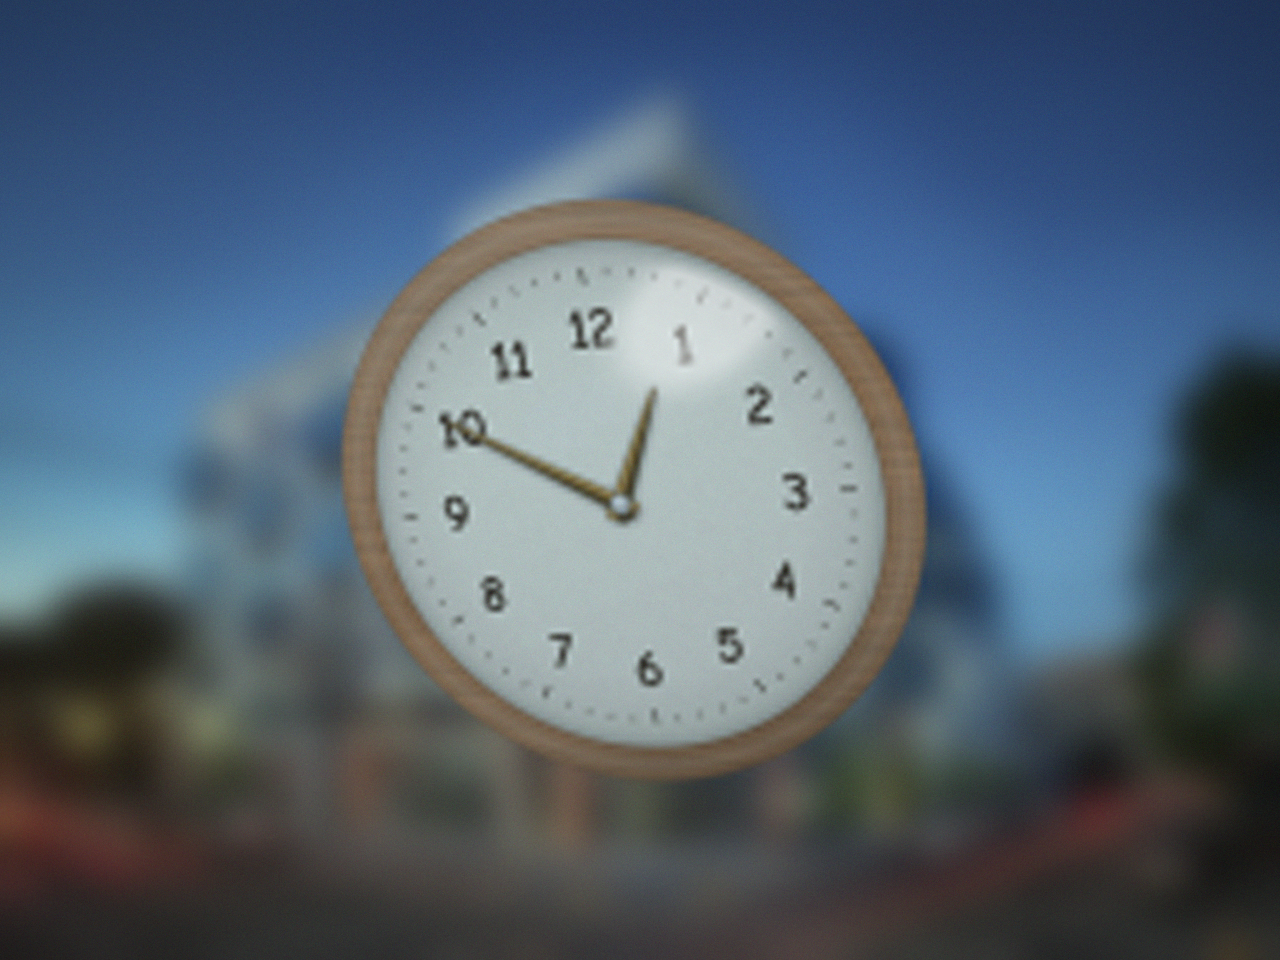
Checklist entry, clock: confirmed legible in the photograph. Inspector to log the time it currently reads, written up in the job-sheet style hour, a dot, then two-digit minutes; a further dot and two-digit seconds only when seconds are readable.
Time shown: 12.50
